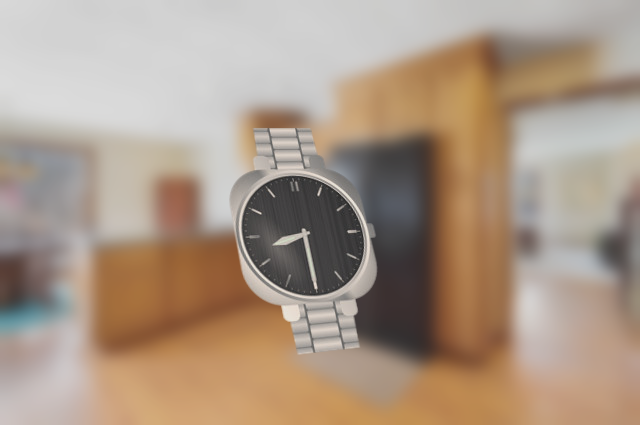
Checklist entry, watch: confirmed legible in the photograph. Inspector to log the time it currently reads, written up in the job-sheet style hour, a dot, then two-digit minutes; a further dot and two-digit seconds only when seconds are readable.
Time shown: 8.30
